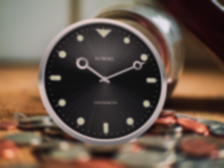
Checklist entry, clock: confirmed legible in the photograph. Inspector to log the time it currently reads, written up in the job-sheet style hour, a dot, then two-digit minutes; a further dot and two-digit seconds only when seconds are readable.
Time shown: 10.11
